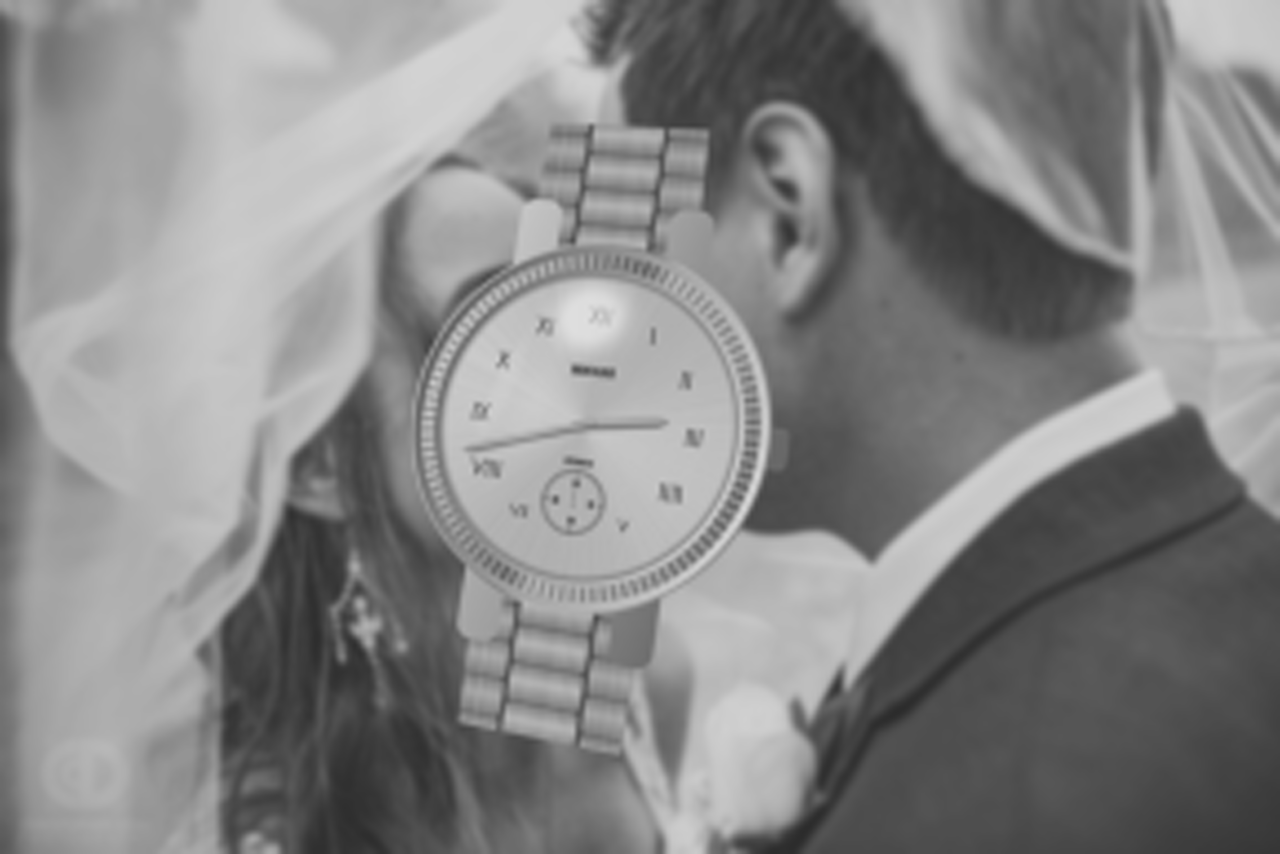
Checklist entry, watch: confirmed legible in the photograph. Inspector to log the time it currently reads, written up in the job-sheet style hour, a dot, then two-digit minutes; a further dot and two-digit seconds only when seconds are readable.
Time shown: 2.42
